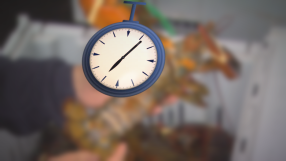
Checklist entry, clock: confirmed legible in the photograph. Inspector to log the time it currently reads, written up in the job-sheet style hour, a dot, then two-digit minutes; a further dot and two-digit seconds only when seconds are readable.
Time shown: 7.06
